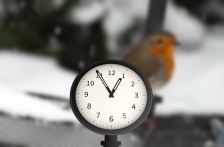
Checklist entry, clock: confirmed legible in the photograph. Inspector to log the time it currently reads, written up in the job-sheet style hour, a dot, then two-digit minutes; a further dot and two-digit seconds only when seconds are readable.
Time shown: 12.55
